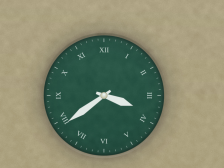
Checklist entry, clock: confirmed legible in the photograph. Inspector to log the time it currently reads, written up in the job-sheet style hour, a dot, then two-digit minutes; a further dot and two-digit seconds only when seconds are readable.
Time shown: 3.39
